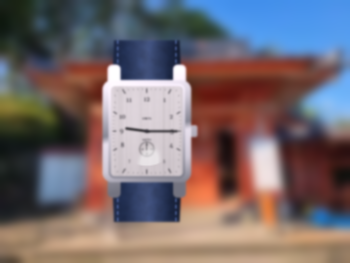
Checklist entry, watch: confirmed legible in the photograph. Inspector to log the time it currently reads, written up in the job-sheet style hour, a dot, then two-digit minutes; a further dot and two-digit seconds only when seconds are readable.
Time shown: 9.15
